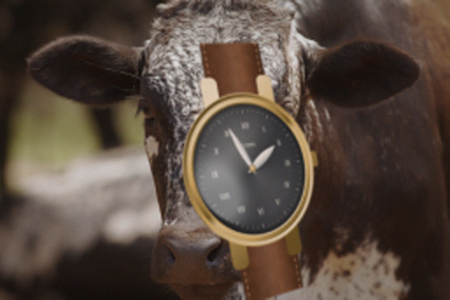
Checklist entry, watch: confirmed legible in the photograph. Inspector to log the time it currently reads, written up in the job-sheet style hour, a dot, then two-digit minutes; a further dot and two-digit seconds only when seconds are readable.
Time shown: 1.56
